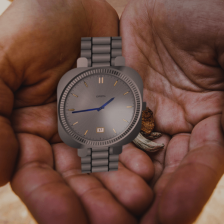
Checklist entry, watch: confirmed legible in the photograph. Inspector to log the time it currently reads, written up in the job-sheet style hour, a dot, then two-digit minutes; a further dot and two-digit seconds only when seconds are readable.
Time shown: 1.44
